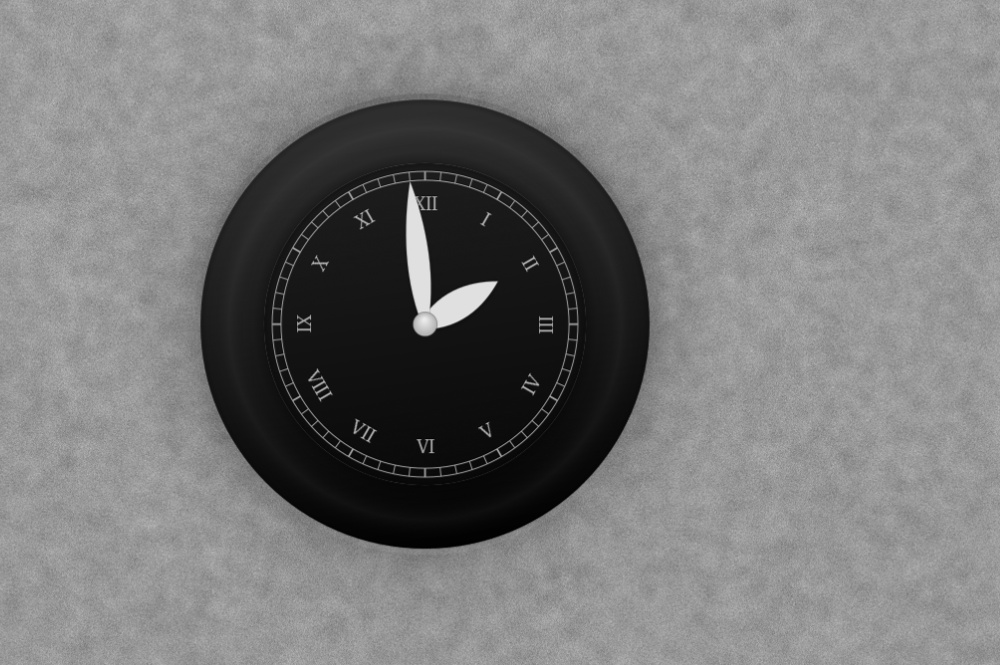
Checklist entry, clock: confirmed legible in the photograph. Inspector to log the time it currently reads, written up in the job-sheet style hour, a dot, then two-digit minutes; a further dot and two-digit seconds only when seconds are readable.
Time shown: 1.59
